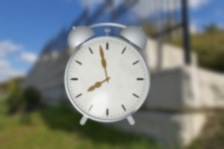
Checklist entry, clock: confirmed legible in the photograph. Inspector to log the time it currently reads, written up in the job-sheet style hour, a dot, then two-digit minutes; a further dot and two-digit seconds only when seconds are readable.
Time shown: 7.58
